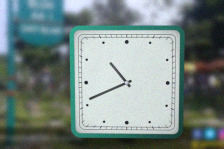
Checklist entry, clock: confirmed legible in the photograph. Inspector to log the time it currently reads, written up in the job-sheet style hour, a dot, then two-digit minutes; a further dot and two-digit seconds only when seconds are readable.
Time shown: 10.41
